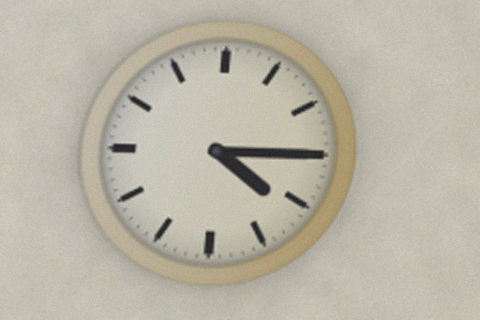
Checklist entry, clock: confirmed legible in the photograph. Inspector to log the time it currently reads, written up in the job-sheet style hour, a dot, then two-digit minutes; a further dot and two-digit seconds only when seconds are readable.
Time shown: 4.15
